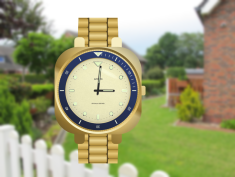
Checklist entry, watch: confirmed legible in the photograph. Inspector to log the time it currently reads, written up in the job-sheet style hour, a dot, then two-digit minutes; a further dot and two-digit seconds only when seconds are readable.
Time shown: 3.01
